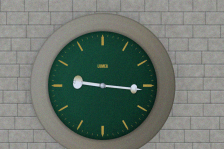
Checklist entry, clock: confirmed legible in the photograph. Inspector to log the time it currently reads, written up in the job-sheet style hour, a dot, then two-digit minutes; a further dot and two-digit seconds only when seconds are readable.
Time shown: 9.16
